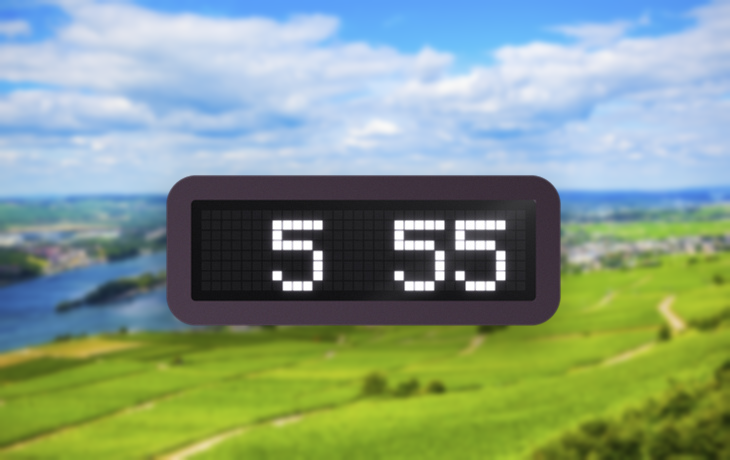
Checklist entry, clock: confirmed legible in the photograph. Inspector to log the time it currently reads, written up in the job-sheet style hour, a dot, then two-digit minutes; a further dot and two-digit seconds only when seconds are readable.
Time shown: 5.55
